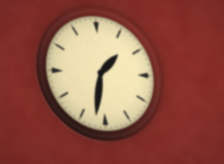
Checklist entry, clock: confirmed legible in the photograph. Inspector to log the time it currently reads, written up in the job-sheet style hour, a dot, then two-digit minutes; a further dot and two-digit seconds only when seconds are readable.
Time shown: 1.32
